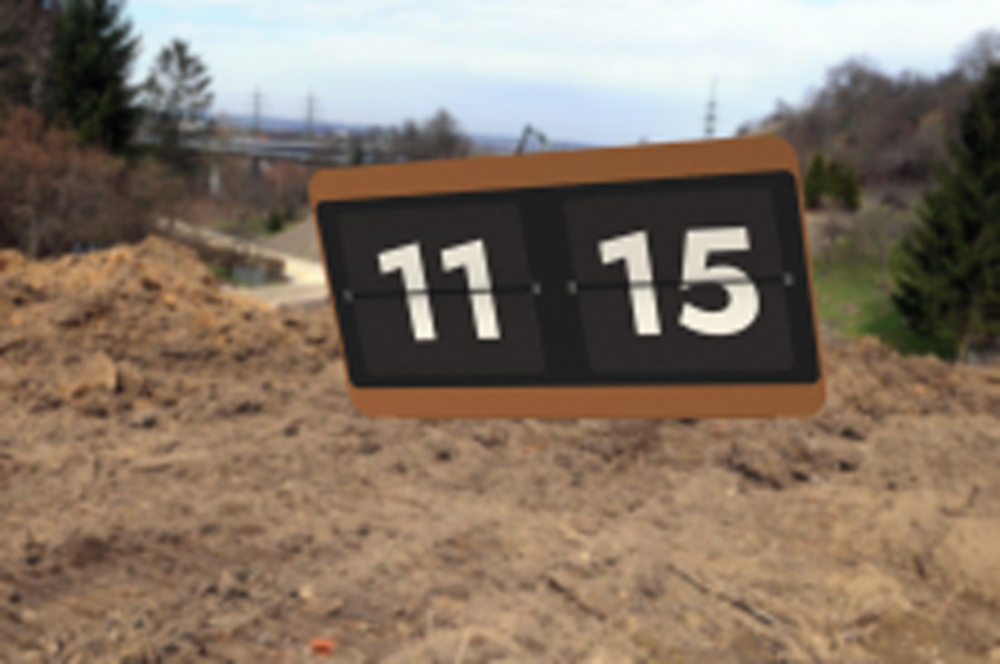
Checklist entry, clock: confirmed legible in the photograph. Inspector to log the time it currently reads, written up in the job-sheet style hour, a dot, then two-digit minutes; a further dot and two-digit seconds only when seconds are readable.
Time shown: 11.15
